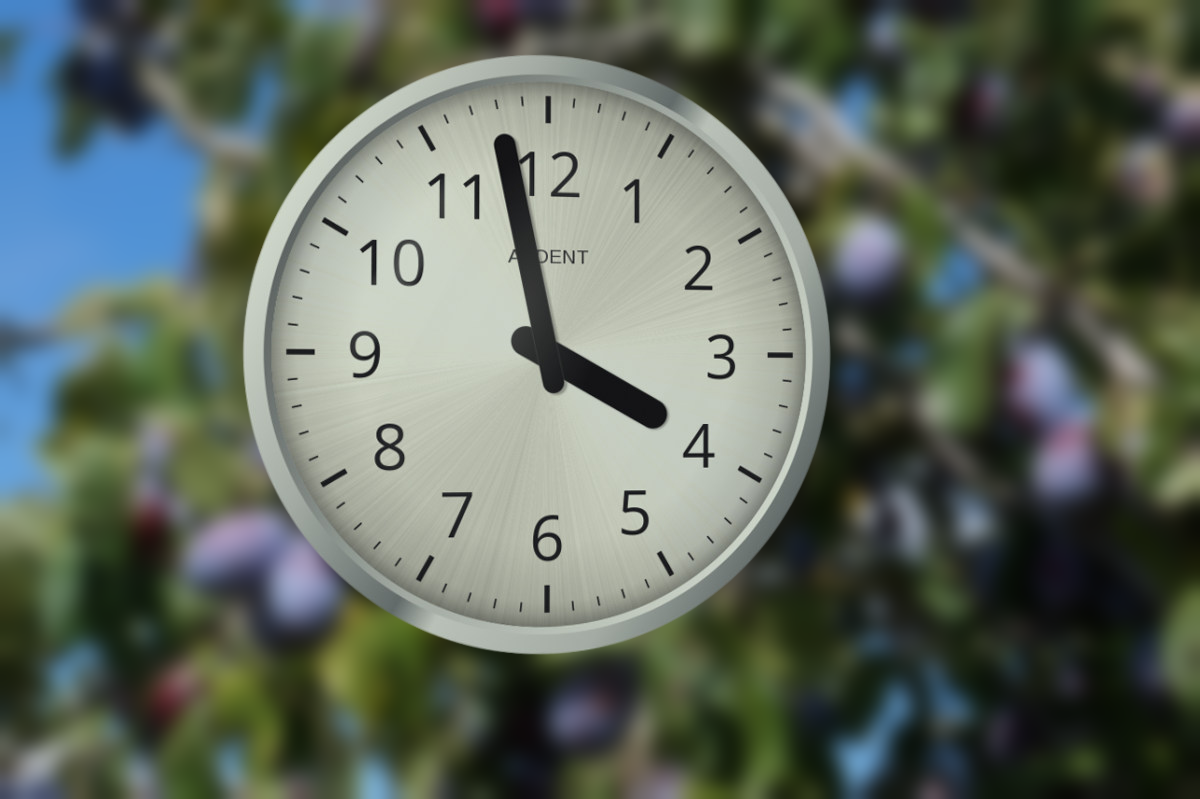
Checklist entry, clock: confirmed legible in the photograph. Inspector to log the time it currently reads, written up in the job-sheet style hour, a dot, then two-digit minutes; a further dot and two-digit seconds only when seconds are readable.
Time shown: 3.58
